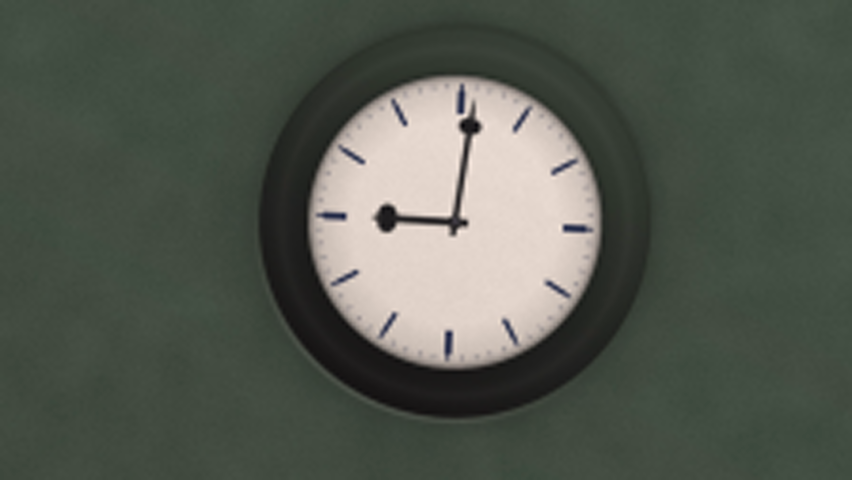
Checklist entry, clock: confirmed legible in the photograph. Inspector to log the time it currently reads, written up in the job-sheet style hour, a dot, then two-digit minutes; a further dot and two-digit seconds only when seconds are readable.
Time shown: 9.01
